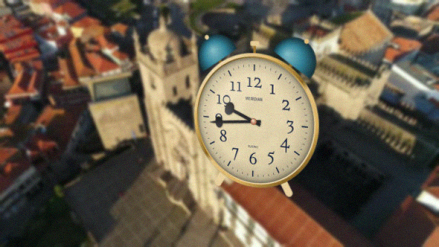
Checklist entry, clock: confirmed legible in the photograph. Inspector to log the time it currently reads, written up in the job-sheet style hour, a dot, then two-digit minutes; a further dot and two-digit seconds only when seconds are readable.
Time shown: 9.44
